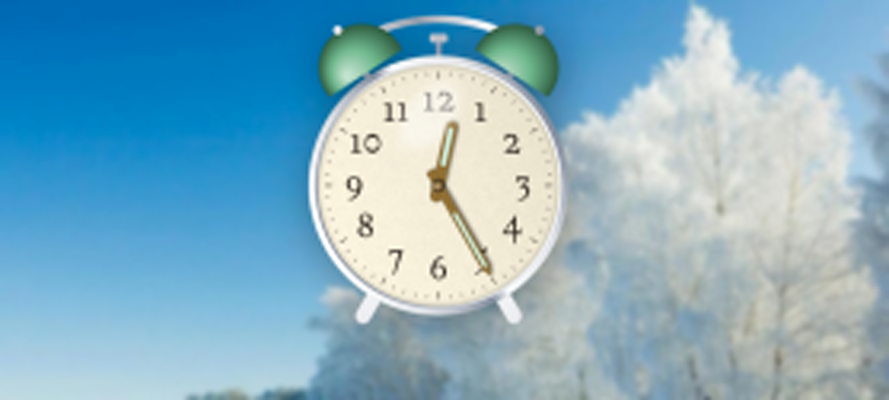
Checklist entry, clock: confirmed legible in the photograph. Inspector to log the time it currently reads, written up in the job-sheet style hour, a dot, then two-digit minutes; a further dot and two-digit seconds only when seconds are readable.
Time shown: 12.25
